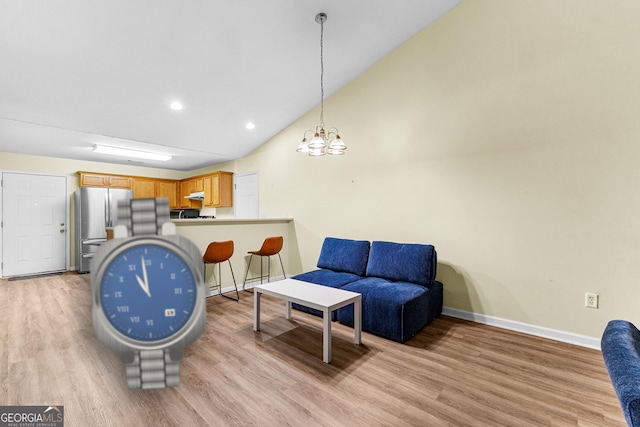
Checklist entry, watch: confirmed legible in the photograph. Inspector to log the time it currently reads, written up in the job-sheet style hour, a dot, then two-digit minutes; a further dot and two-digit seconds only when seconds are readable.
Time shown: 10.59
